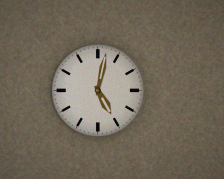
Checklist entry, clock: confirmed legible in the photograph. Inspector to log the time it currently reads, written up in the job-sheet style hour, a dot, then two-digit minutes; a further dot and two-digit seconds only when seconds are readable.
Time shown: 5.02
